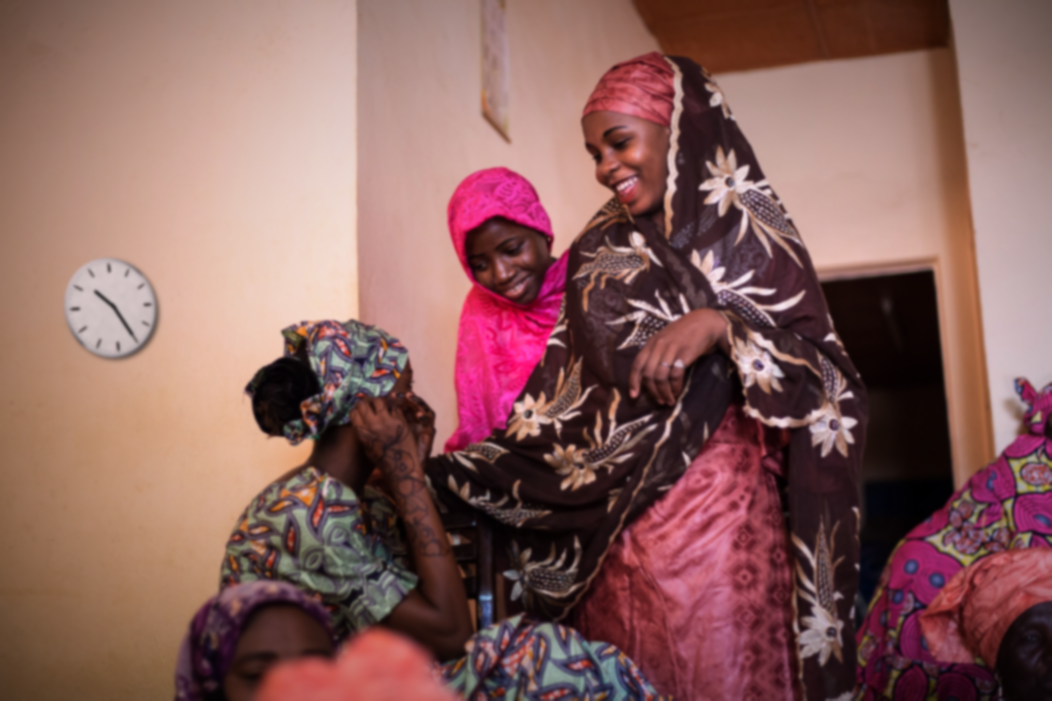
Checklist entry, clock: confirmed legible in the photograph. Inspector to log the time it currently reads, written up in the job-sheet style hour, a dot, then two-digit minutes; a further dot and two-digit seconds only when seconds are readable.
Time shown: 10.25
